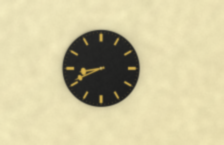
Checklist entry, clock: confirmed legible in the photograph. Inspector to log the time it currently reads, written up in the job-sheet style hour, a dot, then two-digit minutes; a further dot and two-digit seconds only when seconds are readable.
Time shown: 8.41
